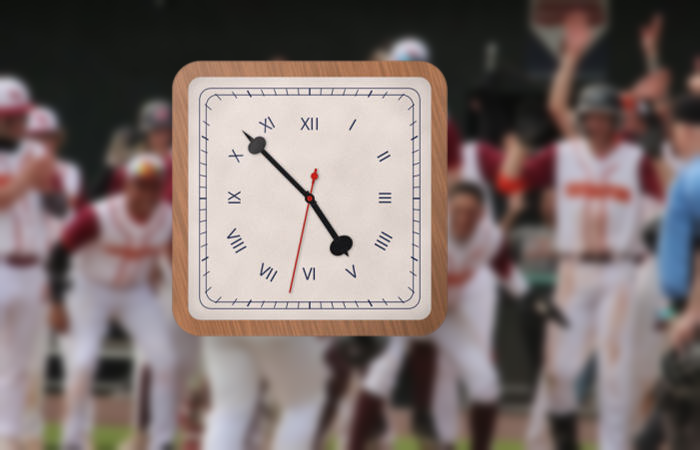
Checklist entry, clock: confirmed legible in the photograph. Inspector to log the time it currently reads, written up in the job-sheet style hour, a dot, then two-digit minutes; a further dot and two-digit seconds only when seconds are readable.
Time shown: 4.52.32
